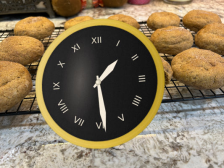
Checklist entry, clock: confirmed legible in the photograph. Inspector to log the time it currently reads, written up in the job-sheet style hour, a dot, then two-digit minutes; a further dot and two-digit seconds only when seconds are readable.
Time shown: 1.29
